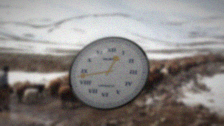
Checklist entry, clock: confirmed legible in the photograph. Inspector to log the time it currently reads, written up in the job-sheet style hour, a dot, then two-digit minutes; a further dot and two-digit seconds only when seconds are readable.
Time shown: 12.43
